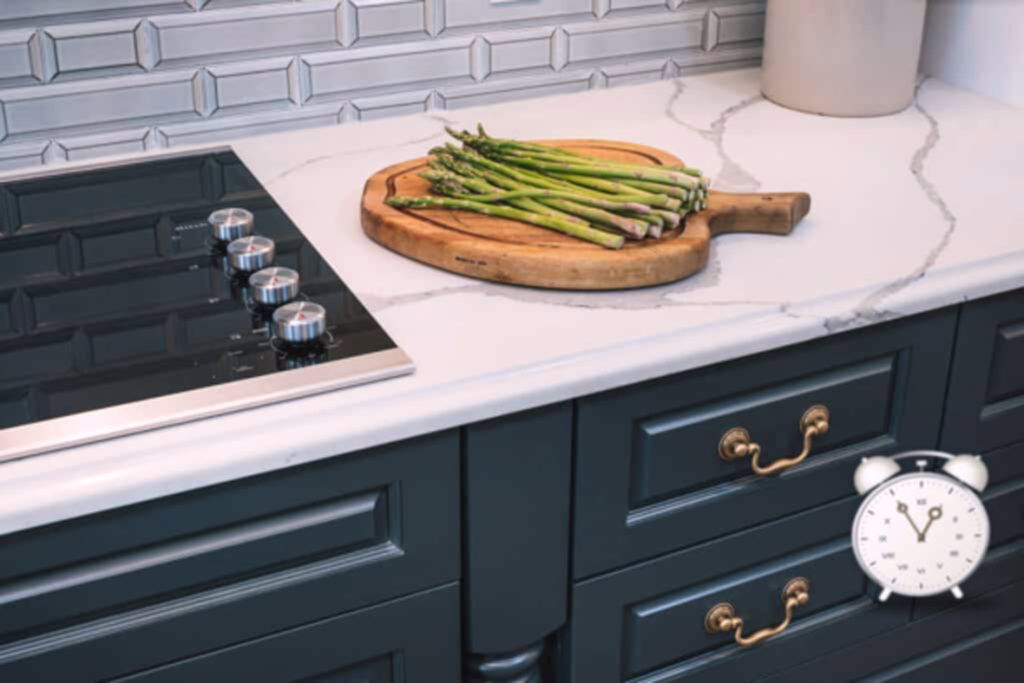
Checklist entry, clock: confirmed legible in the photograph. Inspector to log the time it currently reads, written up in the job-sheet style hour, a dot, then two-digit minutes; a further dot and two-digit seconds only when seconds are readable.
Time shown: 12.55
